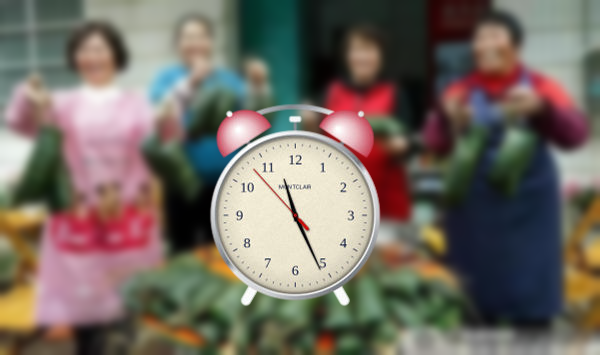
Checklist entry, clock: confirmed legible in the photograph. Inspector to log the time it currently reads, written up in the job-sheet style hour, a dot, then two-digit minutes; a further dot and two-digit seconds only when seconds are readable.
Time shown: 11.25.53
